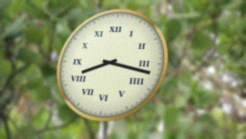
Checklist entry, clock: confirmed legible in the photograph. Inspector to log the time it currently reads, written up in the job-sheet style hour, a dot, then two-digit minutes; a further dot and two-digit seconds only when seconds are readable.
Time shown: 8.17
